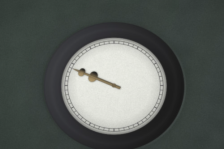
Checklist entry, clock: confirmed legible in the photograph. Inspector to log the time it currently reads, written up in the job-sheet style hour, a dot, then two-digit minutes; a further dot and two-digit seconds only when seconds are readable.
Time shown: 9.49
